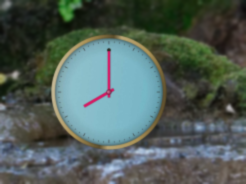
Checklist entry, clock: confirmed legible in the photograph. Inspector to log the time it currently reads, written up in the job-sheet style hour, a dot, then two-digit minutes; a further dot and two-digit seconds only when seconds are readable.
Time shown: 8.00
